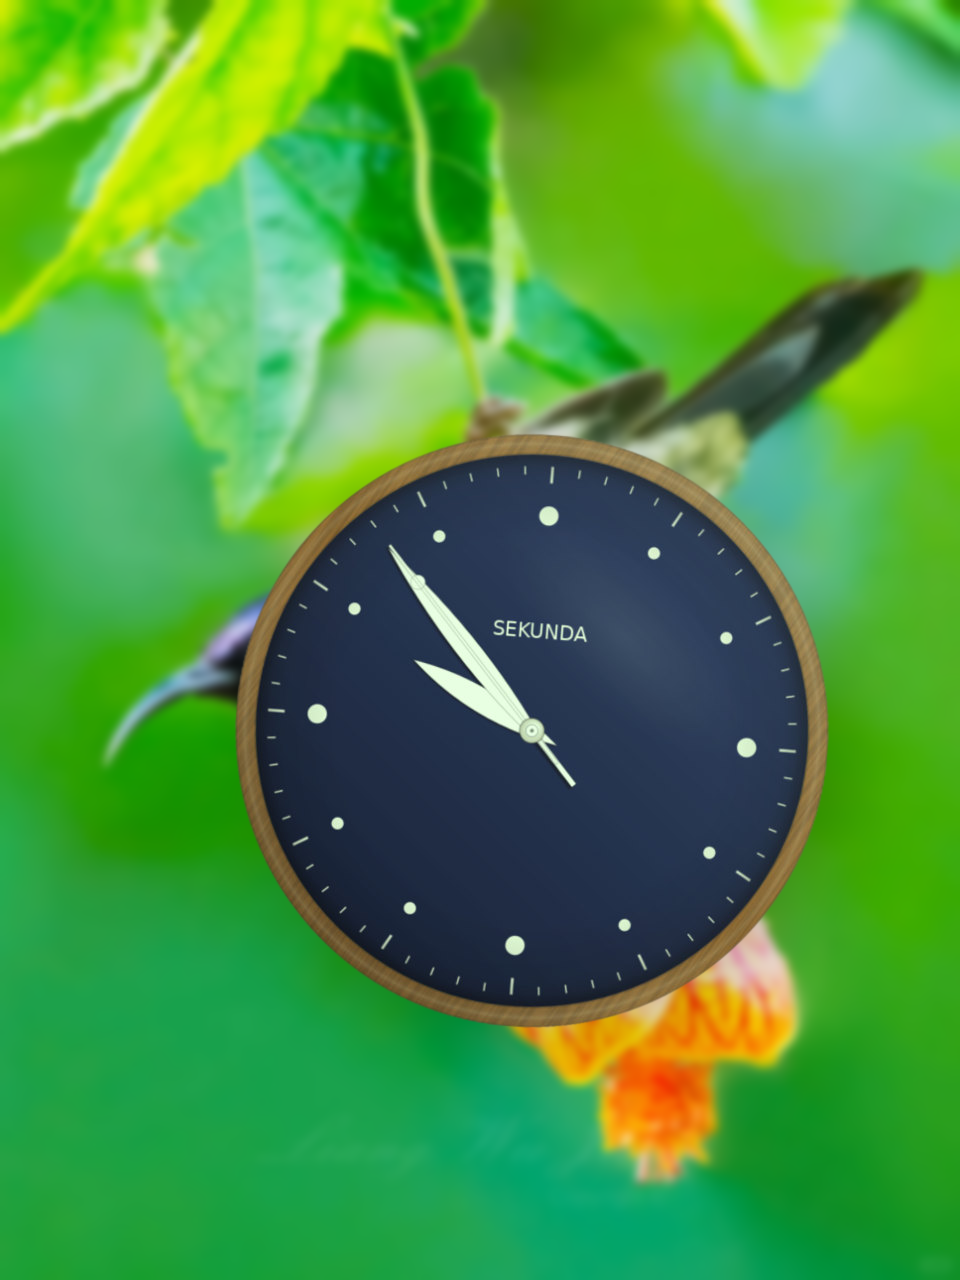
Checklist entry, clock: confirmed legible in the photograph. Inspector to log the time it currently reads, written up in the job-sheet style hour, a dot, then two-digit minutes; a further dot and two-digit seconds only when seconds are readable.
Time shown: 9.52.53
